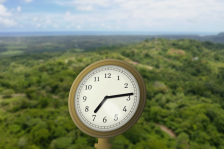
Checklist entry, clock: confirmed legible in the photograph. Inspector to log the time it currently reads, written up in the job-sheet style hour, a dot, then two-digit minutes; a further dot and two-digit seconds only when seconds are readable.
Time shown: 7.14
